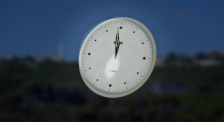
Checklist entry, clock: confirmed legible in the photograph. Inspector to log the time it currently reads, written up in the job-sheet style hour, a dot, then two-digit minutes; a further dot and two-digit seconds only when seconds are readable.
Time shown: 11.59
